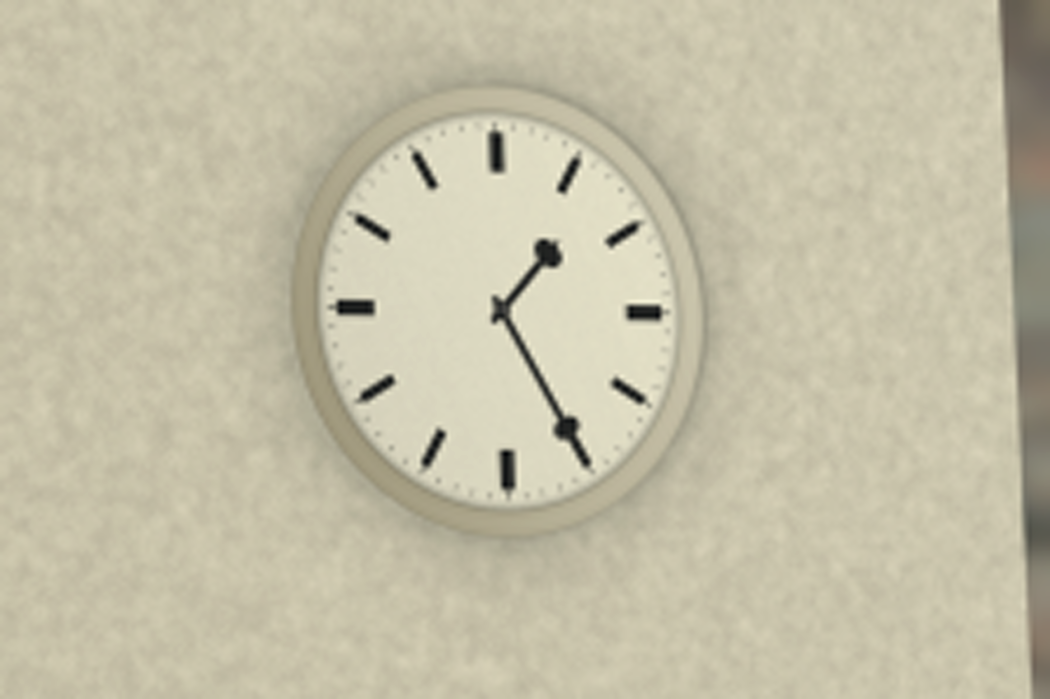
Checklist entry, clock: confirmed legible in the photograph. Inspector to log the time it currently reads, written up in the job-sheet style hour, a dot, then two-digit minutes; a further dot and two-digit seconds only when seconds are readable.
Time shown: 1.25
